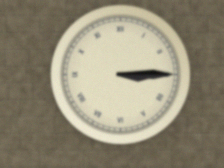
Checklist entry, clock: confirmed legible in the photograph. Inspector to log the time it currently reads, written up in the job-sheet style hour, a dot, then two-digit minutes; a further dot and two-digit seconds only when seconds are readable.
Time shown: 3.15
